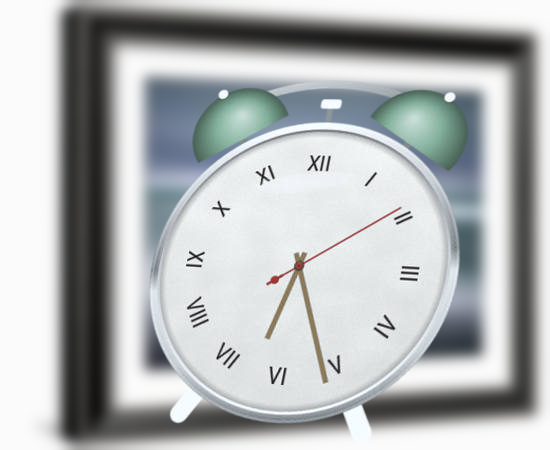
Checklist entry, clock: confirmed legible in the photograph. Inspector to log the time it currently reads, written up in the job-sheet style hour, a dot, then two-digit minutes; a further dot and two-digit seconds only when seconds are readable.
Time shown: 6.26.09
